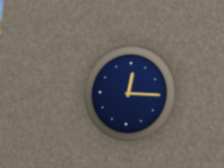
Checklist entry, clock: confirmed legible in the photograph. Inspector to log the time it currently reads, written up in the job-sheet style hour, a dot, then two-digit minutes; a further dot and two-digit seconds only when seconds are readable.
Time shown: 12.15
